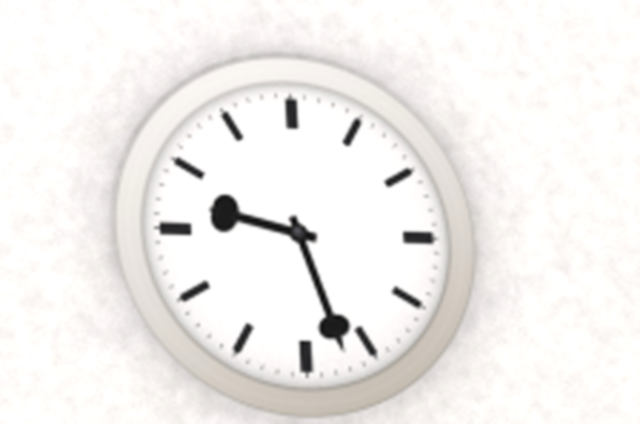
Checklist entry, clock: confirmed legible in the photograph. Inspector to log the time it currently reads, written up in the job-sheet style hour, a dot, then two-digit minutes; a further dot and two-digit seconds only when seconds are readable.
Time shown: 9.27
